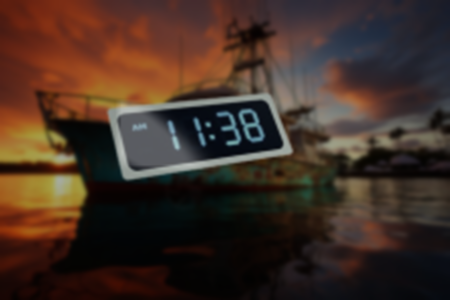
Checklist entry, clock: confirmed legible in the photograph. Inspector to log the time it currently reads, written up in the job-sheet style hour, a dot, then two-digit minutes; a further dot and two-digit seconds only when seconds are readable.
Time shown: 11.38
